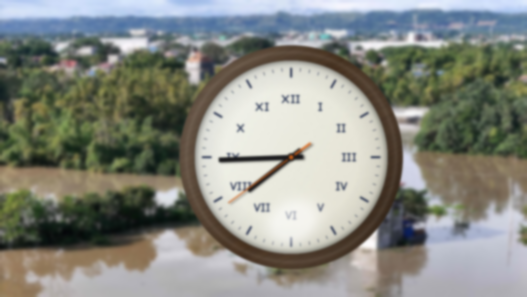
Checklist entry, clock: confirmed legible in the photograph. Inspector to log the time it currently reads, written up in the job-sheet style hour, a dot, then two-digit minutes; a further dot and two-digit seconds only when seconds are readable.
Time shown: 7.44.39
